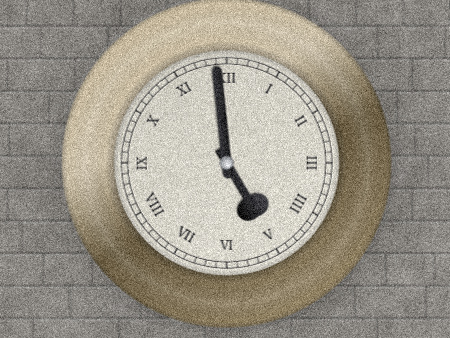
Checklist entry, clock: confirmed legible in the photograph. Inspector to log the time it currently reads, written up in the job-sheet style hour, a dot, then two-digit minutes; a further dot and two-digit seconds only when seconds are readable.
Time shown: 4.59
